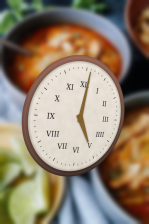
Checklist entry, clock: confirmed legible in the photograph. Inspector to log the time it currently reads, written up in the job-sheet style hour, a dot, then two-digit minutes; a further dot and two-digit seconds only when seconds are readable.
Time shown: 5.01
